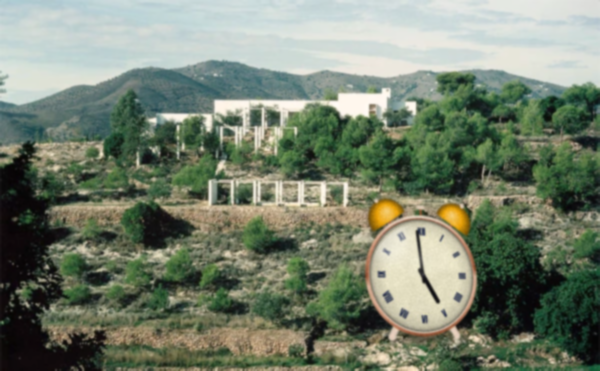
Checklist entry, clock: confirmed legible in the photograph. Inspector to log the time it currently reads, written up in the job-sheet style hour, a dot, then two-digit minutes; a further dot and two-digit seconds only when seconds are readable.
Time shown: 4.59
